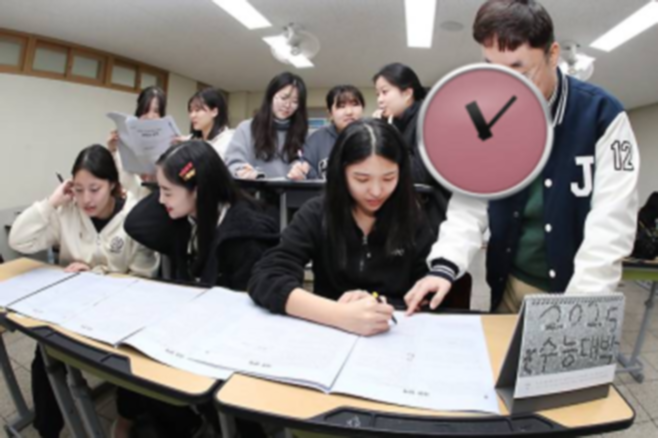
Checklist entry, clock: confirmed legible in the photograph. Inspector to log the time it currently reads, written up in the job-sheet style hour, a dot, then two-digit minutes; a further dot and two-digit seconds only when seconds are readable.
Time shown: 11.07
